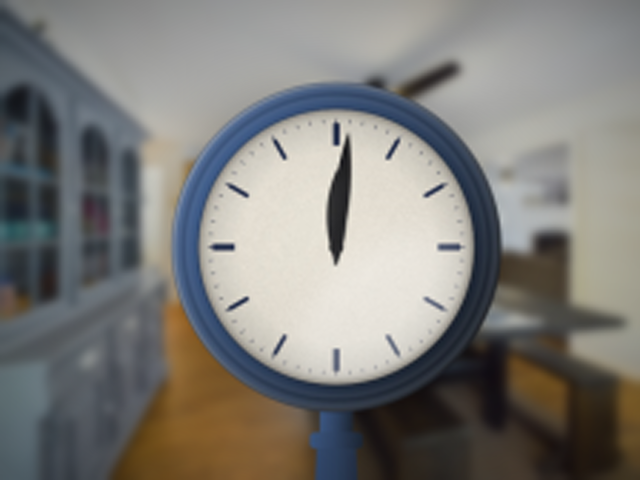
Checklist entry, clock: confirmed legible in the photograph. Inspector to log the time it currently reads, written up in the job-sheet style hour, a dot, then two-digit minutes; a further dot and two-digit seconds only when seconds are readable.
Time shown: 12.01
